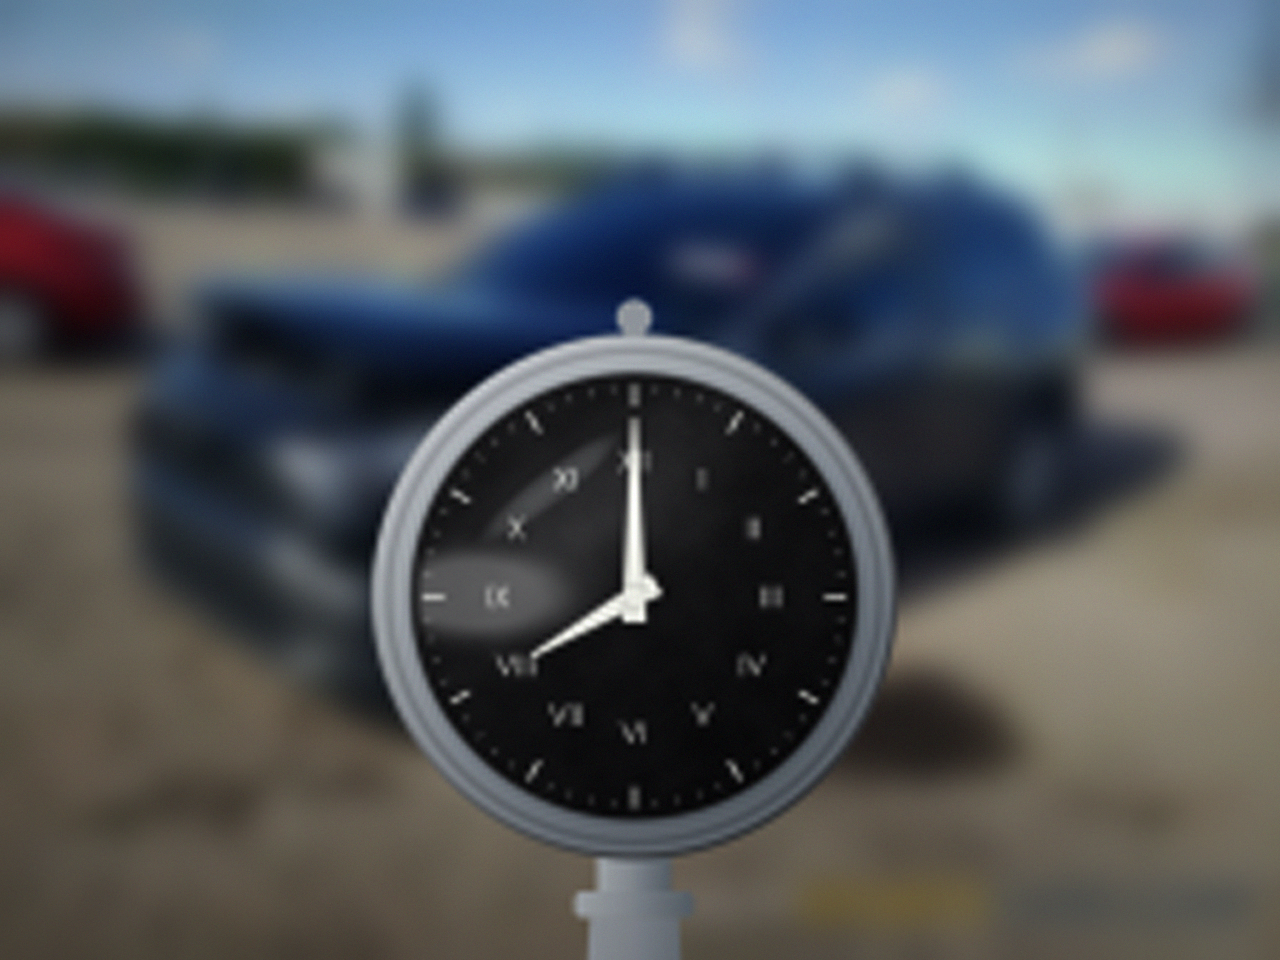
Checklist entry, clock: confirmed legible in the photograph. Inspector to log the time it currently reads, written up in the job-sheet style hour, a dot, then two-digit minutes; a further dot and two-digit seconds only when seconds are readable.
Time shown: 8.00
